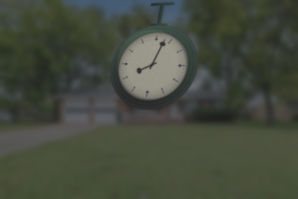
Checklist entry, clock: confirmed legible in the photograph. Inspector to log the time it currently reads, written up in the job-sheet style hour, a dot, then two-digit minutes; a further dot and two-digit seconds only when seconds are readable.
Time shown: 8.03
